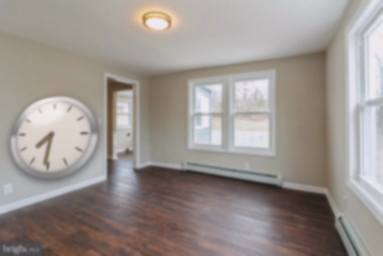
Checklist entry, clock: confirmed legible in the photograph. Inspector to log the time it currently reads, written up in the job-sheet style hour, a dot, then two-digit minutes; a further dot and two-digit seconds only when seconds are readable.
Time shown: 7.31
